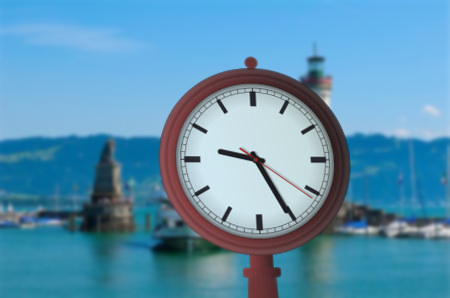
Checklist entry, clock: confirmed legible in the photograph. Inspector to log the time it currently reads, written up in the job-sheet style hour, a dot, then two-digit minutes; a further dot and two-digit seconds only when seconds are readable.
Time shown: 9.25.21
